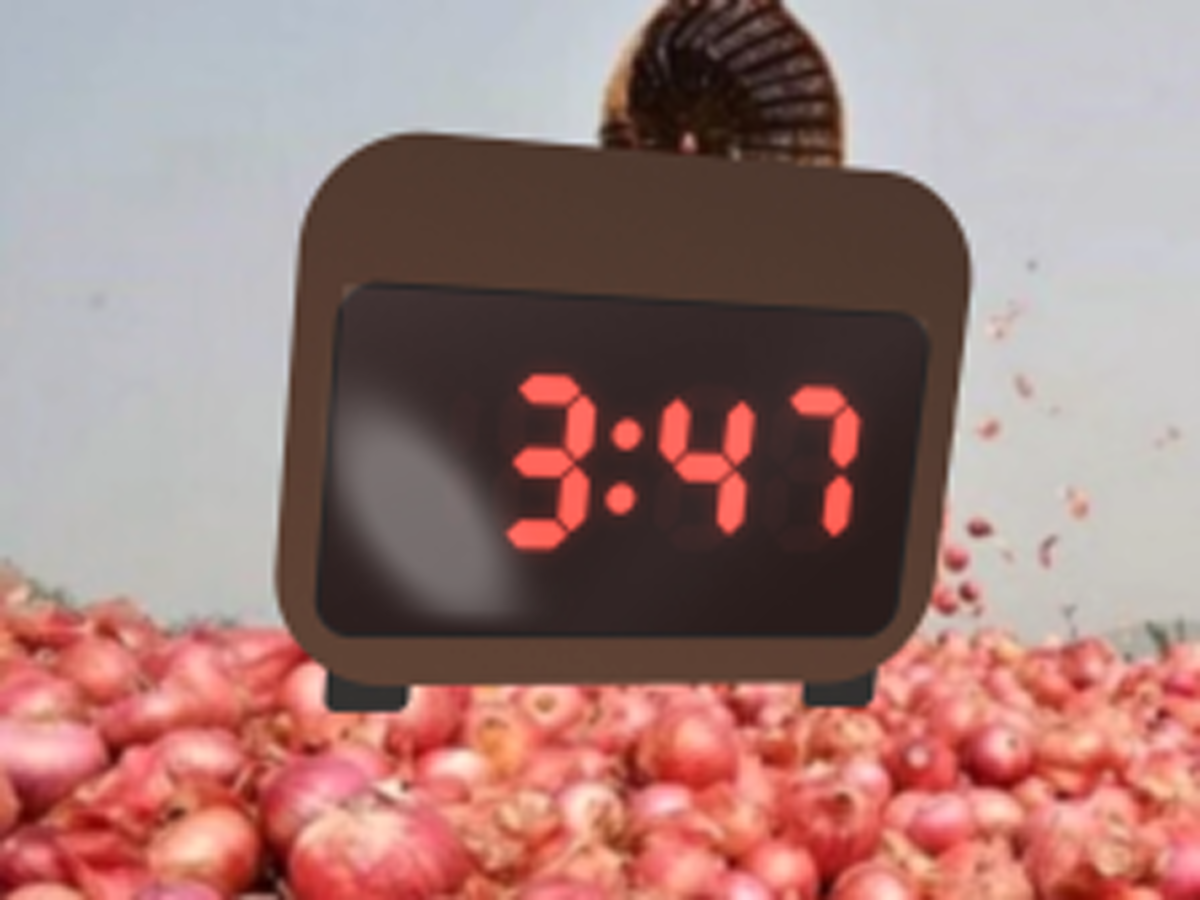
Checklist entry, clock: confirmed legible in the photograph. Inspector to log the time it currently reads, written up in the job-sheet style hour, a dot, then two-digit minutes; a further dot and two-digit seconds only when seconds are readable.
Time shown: 3.47
